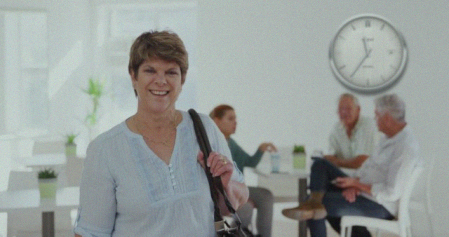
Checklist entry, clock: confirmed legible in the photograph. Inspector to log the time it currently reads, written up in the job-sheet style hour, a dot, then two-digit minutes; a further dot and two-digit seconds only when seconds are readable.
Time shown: 11.36
